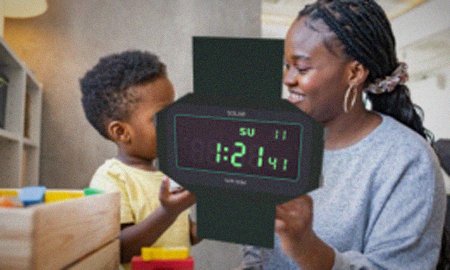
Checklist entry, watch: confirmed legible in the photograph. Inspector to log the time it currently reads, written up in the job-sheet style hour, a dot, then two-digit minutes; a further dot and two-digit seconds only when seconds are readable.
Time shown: 1.21.41
